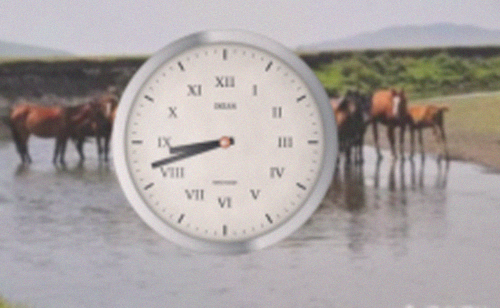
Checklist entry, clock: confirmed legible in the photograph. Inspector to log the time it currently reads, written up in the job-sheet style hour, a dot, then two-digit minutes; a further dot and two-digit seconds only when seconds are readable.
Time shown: 8.42
